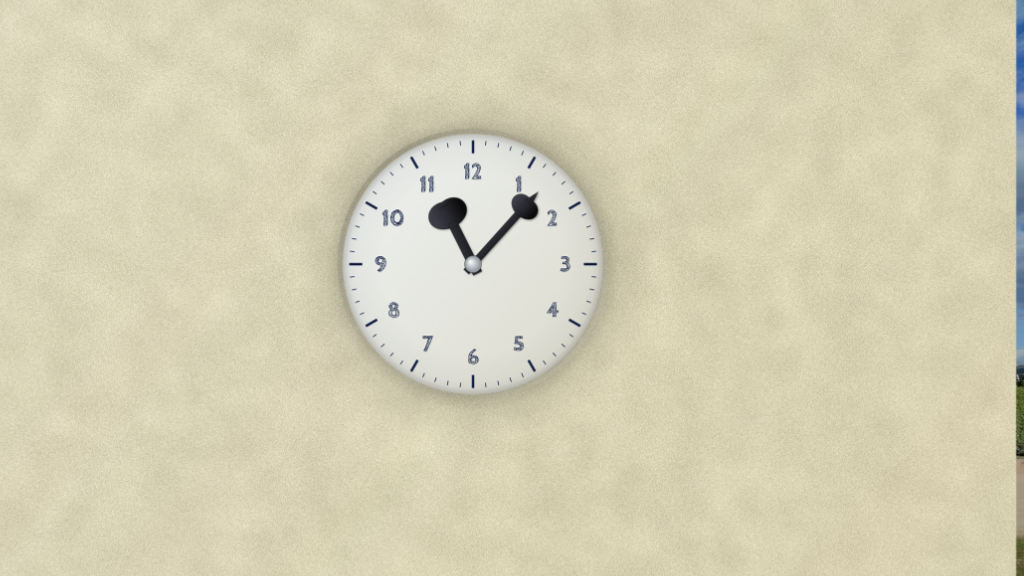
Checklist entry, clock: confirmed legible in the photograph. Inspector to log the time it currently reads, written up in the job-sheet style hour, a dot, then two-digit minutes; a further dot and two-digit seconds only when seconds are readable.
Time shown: 11.07
